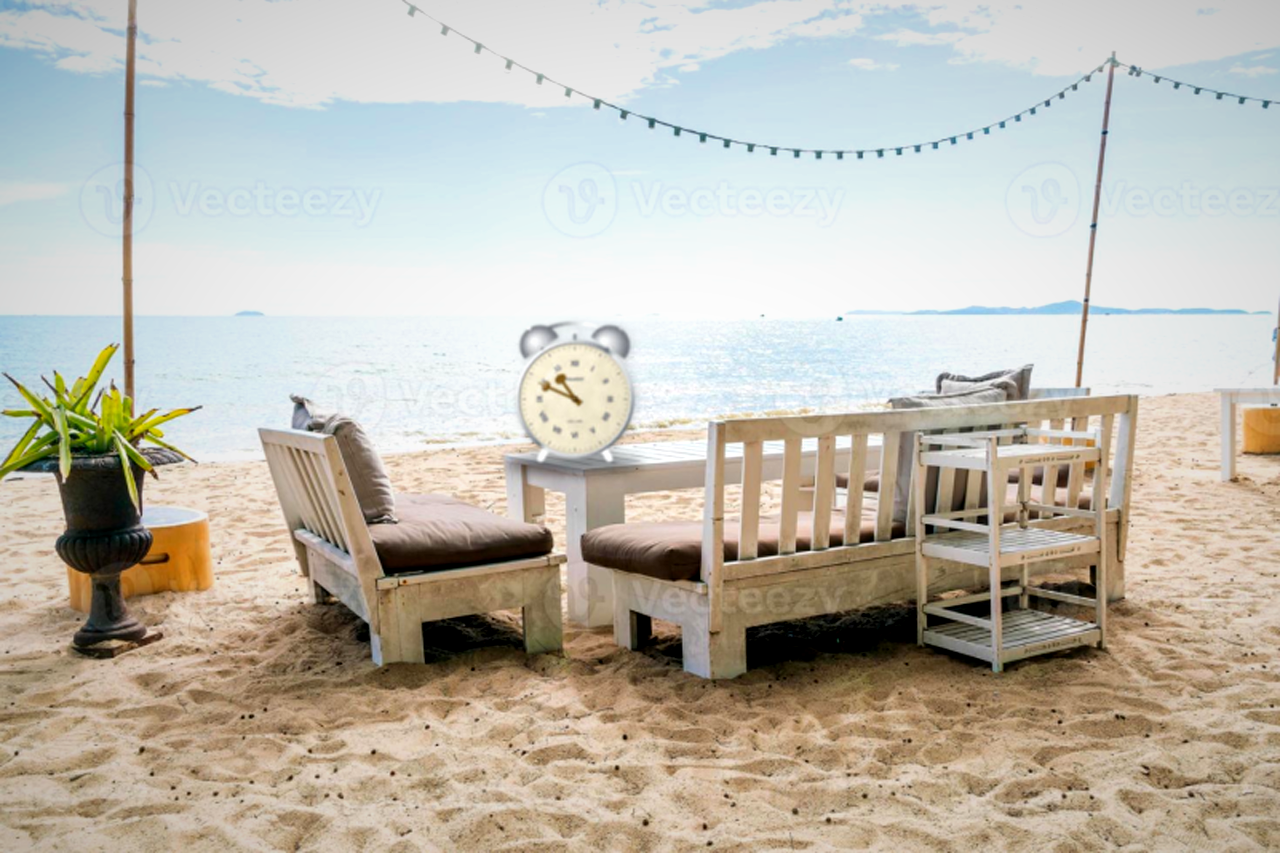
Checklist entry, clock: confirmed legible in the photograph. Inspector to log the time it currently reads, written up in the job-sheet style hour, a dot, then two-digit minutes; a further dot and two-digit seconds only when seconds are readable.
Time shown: 10.49
